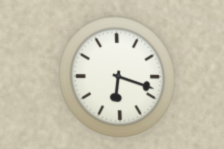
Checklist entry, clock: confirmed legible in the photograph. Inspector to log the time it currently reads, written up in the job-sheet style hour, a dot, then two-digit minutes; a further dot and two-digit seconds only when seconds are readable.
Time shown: 6.18
